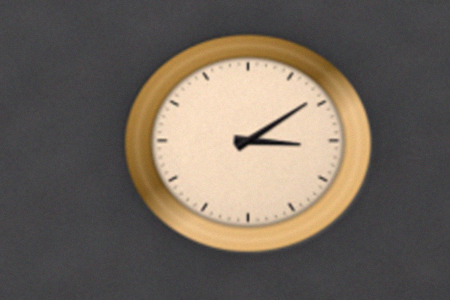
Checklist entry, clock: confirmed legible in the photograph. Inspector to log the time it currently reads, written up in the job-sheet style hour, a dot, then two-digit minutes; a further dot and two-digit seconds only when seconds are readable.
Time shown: 3.09
